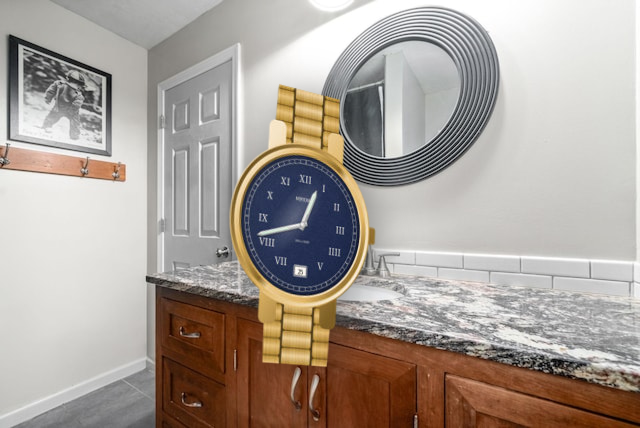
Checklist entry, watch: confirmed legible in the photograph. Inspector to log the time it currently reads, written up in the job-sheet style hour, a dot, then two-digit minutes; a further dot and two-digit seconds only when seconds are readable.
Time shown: 12.42
